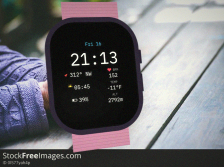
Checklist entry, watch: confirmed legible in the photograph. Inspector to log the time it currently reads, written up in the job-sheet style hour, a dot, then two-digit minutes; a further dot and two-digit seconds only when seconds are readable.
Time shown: 21.13
